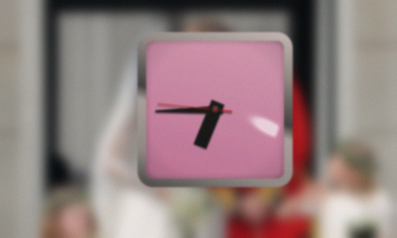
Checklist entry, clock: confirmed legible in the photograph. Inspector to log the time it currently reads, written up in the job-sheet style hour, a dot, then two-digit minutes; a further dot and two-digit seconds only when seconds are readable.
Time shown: 6.44.46
